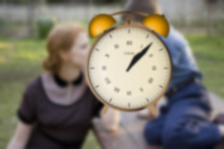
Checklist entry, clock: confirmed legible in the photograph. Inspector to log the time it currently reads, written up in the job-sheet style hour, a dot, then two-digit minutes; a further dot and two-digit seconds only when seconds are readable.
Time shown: 1.07
